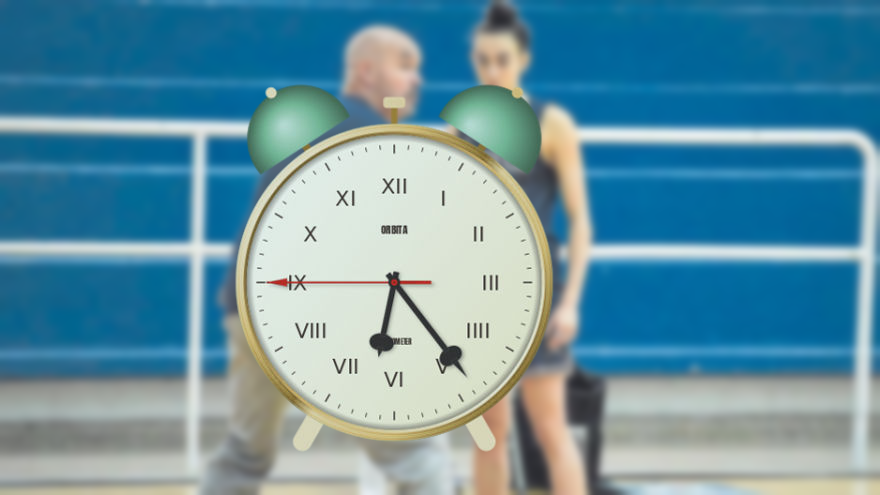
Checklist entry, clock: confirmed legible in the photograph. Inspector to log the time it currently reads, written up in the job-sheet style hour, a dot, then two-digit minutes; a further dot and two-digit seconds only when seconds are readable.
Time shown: 6.23.45
